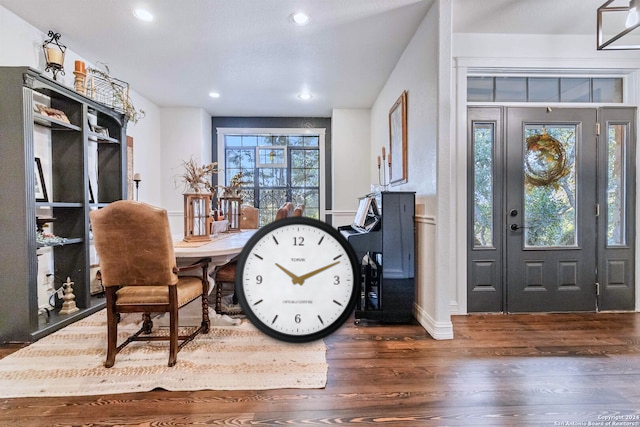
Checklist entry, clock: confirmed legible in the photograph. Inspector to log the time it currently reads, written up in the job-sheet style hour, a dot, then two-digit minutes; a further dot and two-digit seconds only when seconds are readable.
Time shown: 10.11
